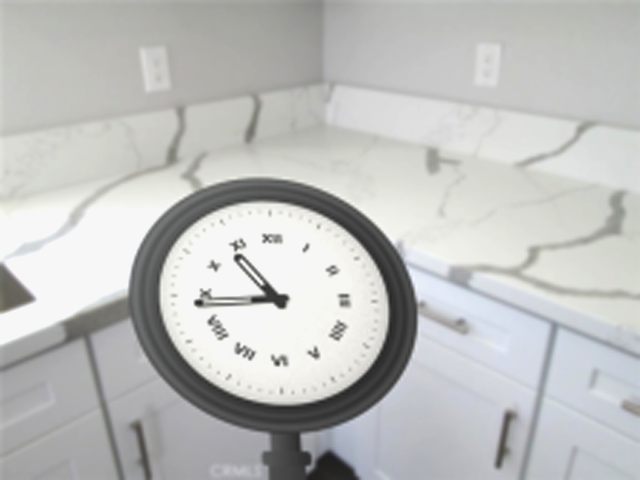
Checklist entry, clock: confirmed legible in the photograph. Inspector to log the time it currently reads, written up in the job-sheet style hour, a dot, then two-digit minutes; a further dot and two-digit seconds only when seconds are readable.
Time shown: 10.44
